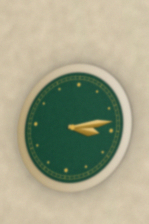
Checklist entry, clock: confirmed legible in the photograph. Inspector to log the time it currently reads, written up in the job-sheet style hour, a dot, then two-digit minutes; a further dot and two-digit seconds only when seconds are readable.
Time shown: 3.13
